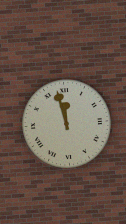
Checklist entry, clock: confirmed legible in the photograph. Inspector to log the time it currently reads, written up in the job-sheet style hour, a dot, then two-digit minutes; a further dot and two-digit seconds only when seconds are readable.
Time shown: 11.58
